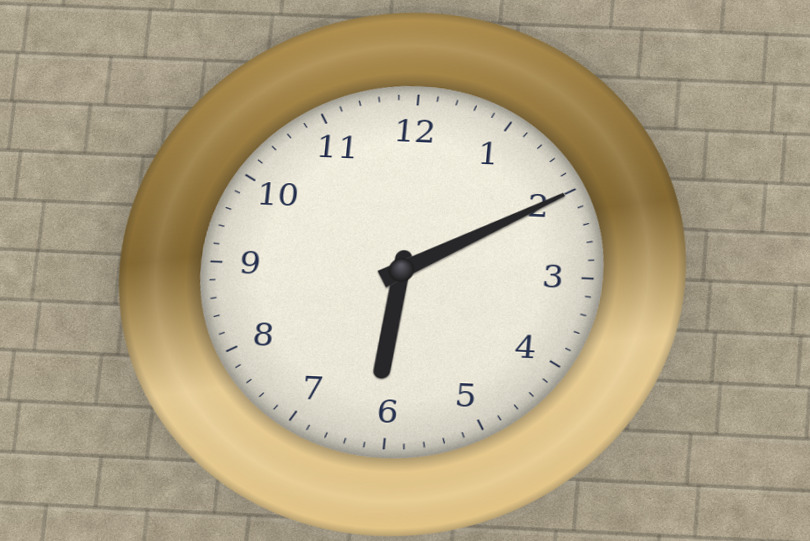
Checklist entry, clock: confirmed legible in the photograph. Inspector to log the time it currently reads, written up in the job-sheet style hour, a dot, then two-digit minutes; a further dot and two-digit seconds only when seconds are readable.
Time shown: 6.10
